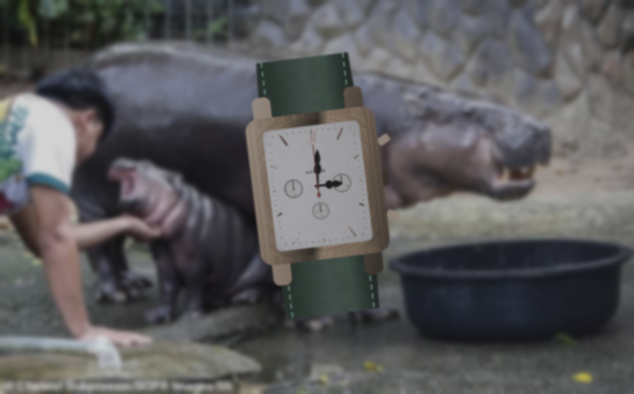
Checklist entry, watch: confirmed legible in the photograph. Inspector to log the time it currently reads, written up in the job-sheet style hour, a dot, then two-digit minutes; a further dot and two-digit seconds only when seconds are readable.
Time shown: 3.01
